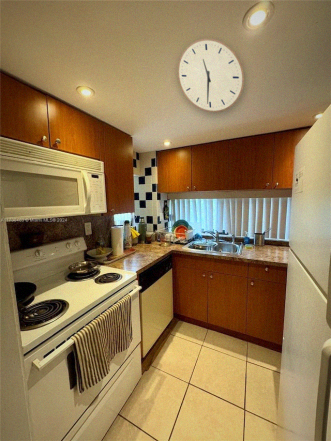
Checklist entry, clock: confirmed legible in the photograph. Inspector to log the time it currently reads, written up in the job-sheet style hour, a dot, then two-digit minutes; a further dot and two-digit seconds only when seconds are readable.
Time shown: 11.31
